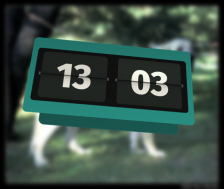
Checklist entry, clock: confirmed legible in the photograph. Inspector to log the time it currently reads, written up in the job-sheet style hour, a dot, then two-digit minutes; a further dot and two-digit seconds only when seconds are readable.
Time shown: 13.03
